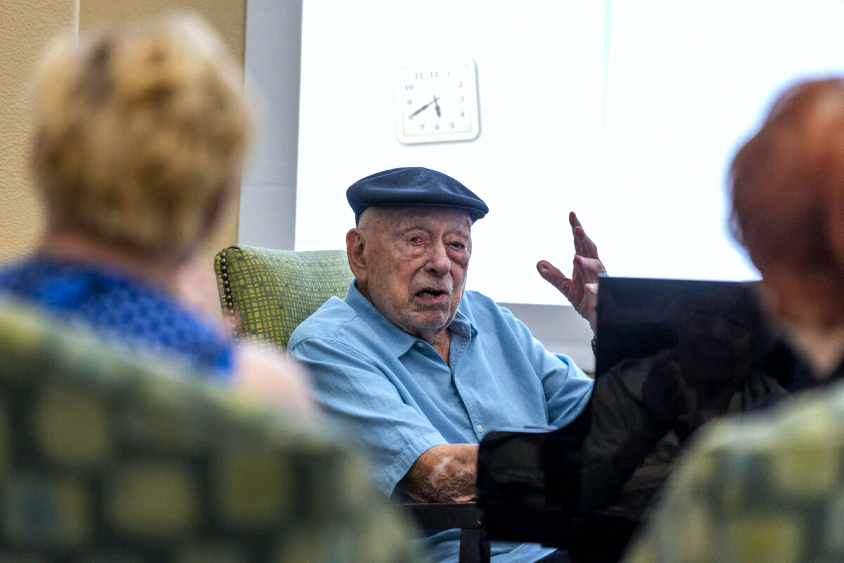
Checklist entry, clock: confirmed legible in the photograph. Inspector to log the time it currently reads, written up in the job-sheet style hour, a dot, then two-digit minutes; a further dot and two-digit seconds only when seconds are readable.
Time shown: 5.40
